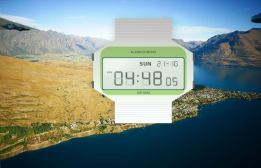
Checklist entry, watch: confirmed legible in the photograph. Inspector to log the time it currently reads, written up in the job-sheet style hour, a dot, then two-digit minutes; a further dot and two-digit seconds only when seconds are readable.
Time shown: 4.48.05
